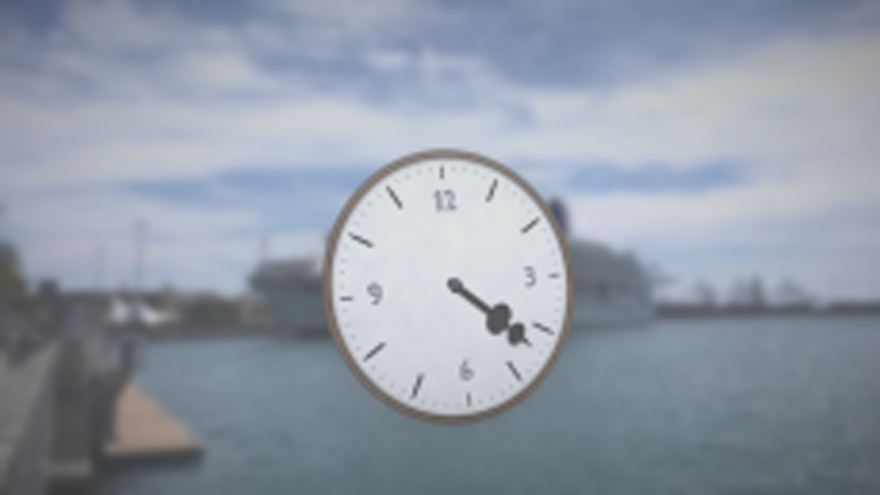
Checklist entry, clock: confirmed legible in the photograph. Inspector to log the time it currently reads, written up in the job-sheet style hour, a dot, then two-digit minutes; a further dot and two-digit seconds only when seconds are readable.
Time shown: 4.22
